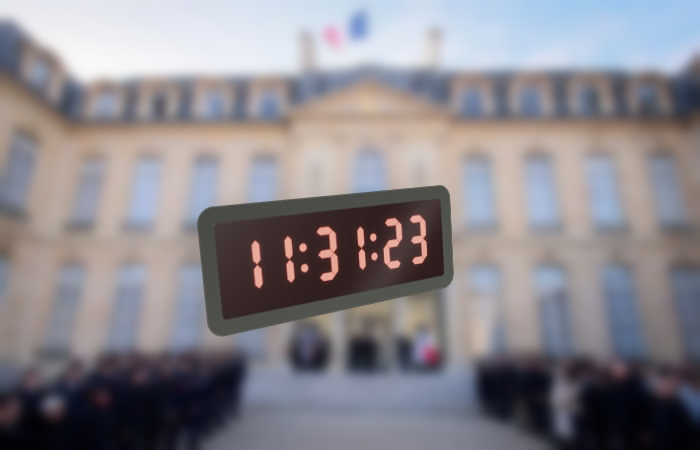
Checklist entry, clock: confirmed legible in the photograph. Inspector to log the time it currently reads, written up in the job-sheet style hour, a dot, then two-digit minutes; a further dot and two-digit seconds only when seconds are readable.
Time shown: 11.31.23
